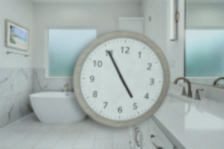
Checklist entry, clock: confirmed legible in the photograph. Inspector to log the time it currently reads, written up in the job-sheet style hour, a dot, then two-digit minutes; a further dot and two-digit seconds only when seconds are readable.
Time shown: 4.55
